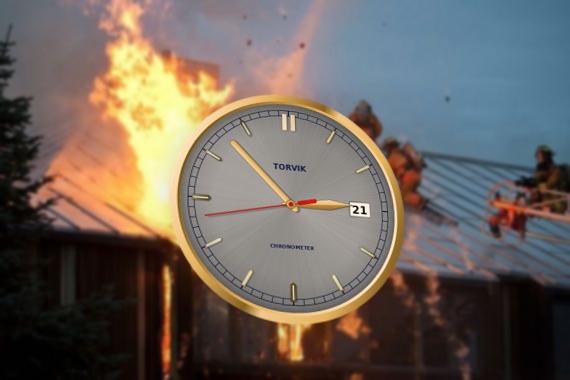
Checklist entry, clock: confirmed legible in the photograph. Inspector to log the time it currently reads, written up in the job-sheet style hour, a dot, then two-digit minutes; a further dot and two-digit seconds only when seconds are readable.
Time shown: 2.52.43
